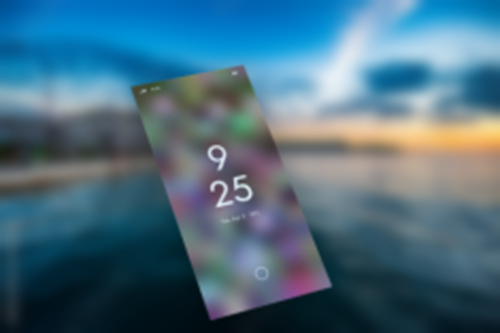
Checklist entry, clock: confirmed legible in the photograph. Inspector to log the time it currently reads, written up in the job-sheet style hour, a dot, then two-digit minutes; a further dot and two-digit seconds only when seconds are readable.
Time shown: 9.25
